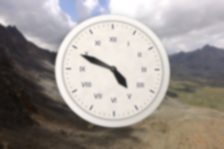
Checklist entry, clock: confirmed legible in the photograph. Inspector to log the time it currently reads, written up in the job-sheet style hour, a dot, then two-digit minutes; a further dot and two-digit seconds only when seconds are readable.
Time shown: 4.49
